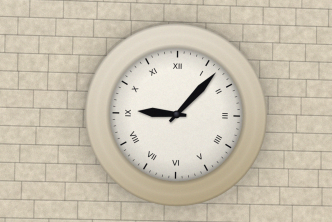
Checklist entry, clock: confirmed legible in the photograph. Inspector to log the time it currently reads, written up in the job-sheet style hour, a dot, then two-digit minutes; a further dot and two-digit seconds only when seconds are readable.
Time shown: 9.07
